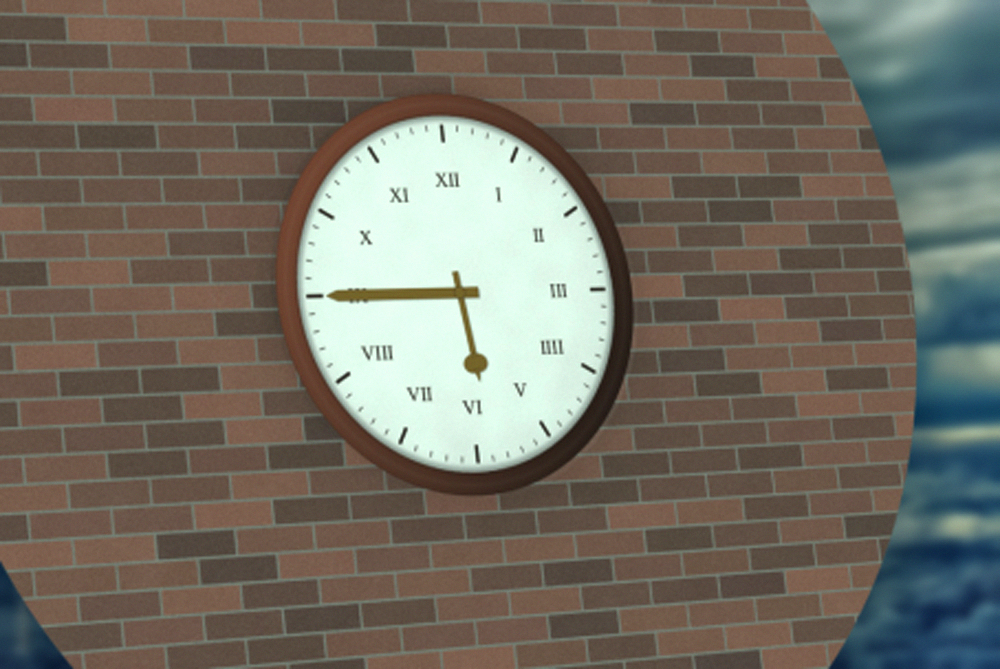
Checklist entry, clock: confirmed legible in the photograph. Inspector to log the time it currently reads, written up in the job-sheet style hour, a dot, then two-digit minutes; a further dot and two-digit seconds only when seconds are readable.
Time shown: 5.45
